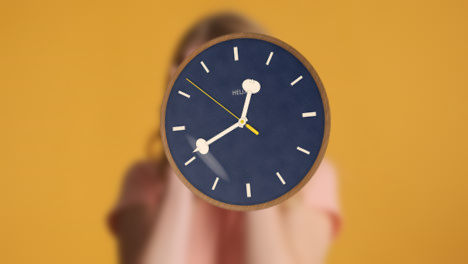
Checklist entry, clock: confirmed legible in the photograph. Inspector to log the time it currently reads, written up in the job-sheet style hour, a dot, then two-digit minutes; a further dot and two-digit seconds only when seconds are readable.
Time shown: 12.40.52
